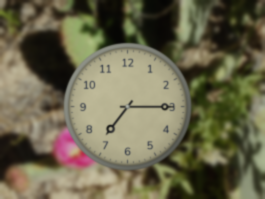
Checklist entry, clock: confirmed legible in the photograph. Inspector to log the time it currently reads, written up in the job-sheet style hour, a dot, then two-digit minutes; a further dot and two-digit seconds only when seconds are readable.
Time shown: 7.15
